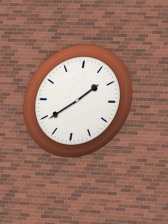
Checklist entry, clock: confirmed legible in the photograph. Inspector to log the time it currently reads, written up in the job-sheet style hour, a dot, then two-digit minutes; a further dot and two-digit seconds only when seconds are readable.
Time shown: 1.39
